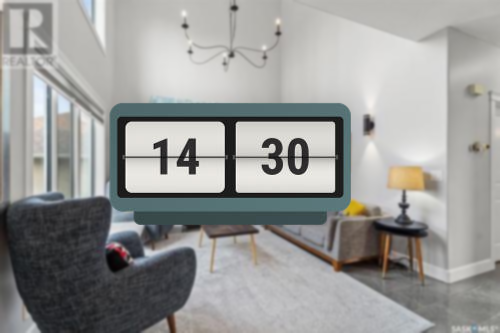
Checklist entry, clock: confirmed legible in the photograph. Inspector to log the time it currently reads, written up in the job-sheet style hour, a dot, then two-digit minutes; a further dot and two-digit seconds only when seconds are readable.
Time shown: 14.30
